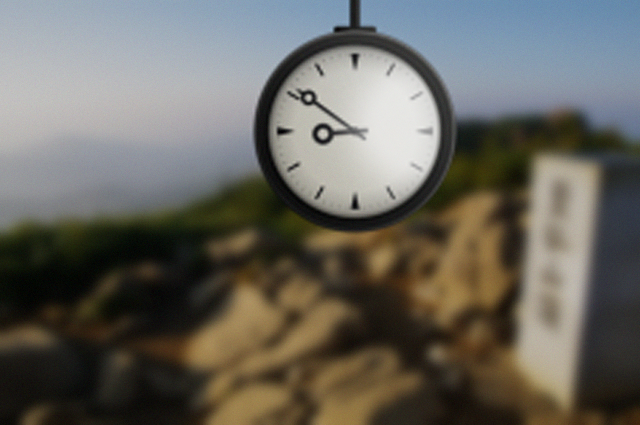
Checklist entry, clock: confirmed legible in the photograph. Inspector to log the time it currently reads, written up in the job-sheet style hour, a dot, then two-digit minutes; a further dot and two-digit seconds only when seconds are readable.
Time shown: 8.51
